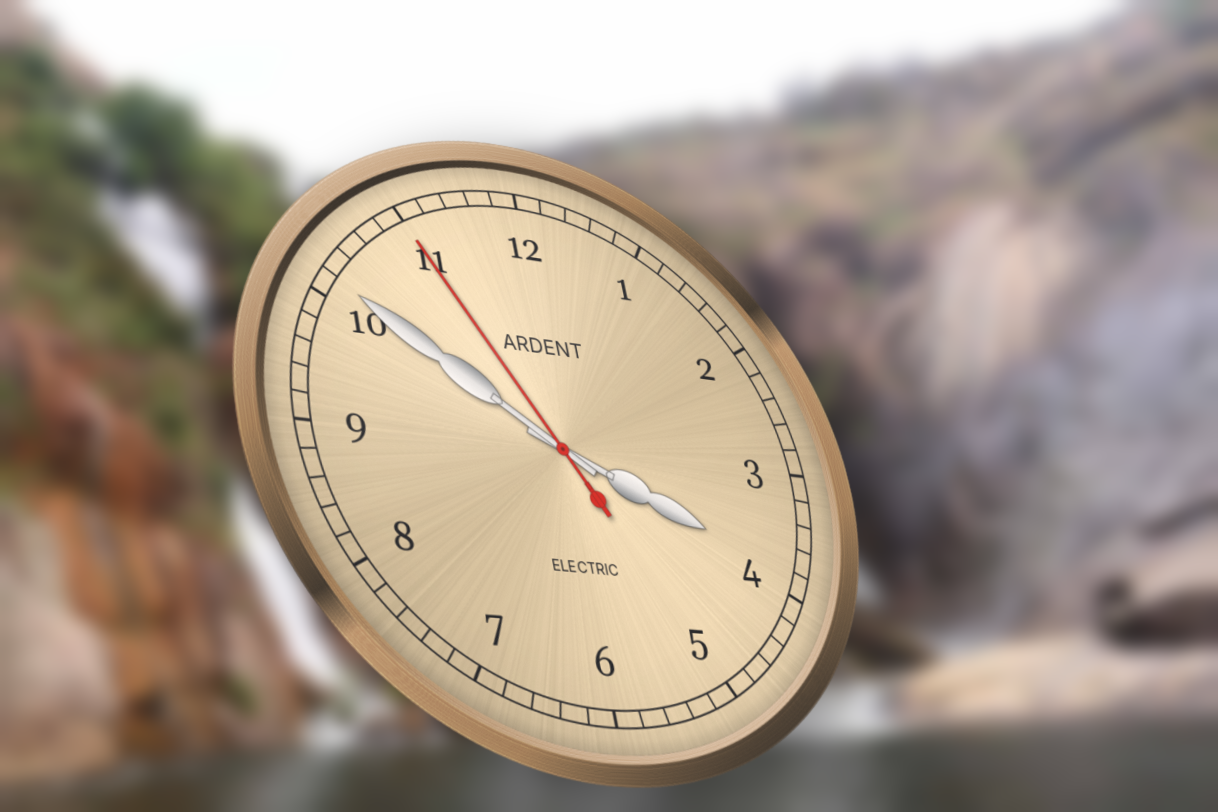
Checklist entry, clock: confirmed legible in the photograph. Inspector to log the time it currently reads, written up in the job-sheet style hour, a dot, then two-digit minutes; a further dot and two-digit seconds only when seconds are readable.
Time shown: 3.50.55
